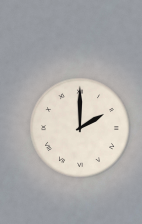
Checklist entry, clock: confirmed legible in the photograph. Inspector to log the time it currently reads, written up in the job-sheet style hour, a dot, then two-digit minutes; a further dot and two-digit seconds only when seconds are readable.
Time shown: 2.00
